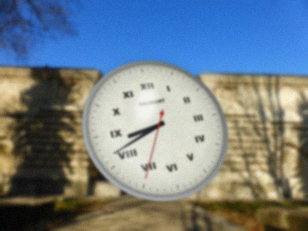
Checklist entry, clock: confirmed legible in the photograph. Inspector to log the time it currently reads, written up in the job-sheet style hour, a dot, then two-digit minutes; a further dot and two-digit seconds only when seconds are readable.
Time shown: 8.41.35
